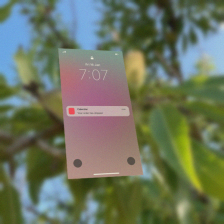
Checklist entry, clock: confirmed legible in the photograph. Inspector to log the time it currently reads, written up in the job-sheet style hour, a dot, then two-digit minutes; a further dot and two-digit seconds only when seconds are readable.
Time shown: 7.07
